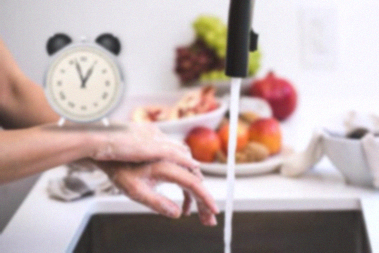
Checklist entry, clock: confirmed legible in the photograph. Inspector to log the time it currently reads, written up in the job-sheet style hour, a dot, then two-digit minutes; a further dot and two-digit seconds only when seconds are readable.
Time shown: 12.57
